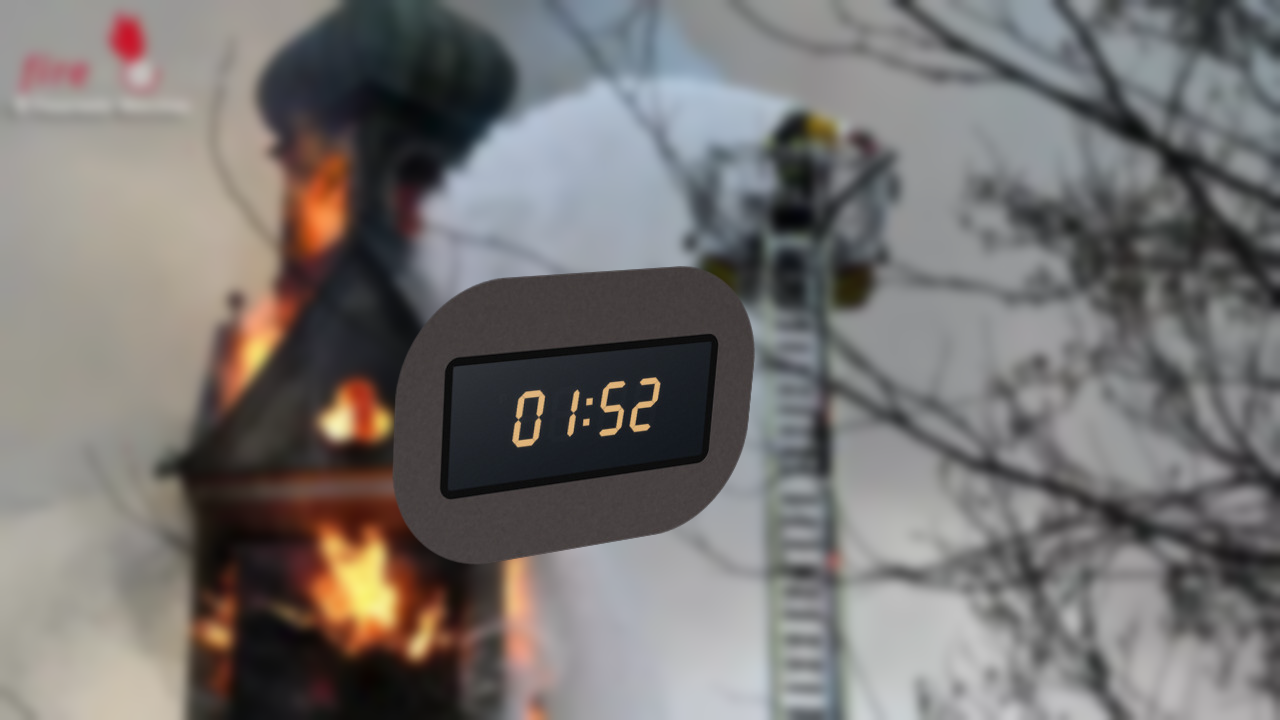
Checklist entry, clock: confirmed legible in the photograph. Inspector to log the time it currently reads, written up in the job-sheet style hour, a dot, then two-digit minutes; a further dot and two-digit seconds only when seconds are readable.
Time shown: 1.52
